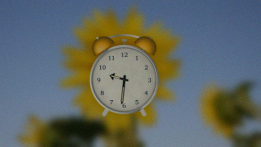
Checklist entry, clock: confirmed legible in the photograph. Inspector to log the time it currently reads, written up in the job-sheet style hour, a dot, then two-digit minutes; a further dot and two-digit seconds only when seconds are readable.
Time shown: 9.31
